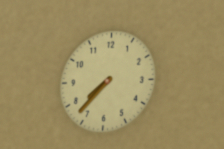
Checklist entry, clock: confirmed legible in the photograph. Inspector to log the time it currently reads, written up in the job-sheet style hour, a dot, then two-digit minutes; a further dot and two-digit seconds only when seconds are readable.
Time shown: 7.37
